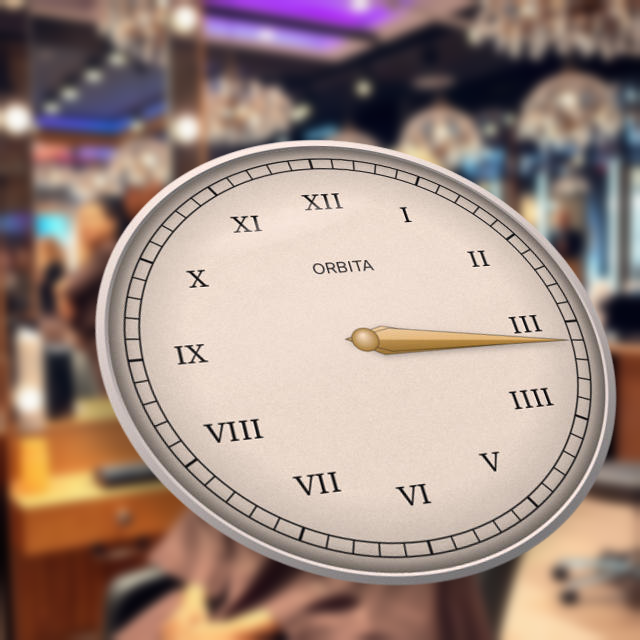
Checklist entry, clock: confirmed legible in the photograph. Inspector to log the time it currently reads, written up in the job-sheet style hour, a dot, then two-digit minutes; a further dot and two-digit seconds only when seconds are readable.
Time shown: 3.16
